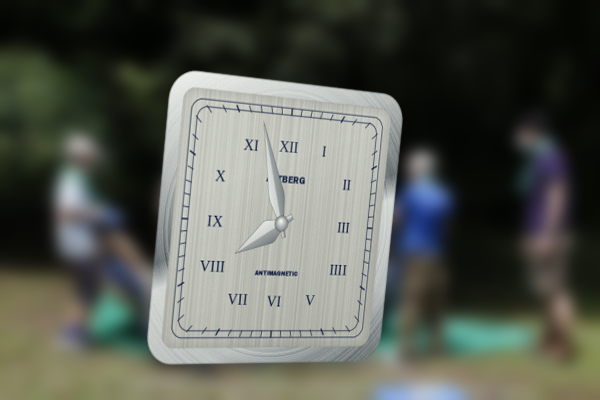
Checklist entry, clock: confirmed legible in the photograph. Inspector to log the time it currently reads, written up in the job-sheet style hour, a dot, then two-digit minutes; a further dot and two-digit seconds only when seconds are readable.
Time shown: 7.57
